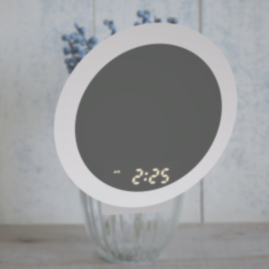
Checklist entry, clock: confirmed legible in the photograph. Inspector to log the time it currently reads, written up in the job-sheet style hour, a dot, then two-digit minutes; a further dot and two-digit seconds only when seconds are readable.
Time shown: 2.25
